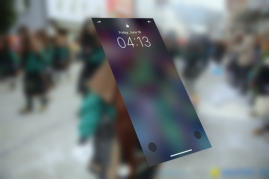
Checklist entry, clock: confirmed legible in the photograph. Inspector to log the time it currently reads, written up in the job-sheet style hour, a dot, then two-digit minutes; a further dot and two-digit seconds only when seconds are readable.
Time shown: 4.13
